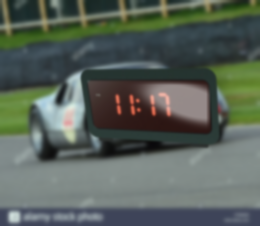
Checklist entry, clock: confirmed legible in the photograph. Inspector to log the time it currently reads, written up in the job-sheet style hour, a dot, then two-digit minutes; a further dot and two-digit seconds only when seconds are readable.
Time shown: 11.17
